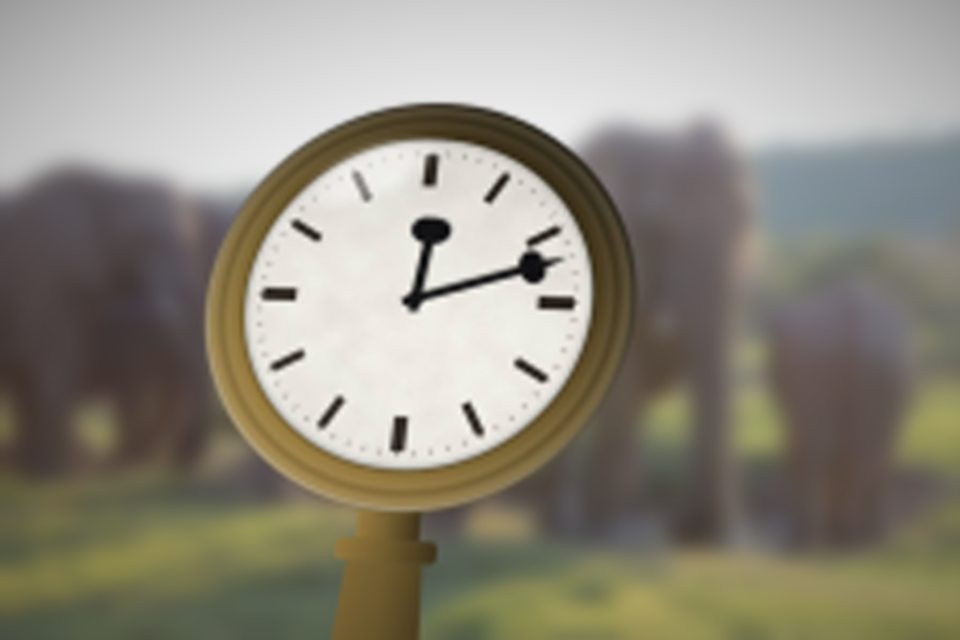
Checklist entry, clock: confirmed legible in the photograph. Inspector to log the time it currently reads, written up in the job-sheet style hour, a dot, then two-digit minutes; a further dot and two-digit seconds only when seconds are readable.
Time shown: 12.12
